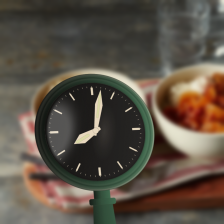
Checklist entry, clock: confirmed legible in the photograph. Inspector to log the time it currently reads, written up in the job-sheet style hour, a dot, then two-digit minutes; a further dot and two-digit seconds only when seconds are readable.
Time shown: 8.02
